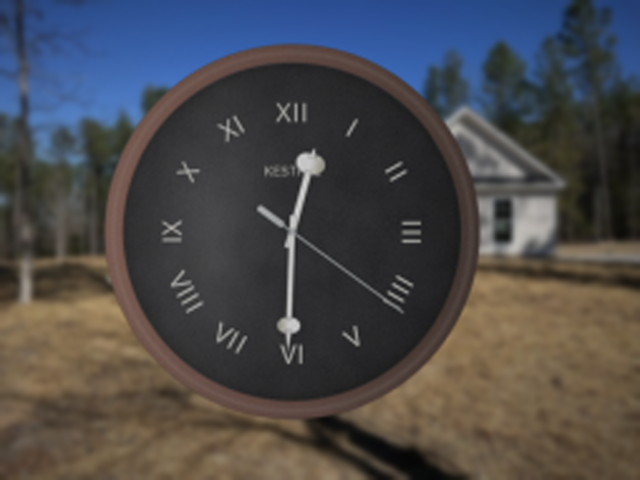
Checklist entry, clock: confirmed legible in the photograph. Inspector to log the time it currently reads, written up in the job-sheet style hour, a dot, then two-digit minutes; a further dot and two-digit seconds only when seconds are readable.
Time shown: 12.30.21
